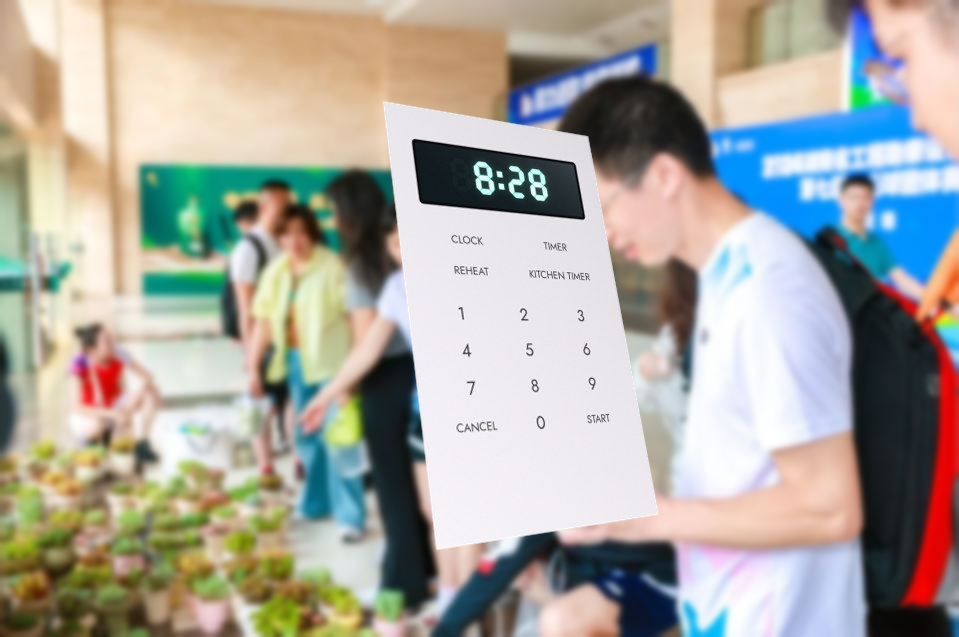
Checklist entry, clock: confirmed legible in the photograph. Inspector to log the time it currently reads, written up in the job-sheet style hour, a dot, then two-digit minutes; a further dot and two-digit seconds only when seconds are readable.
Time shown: 8.28
